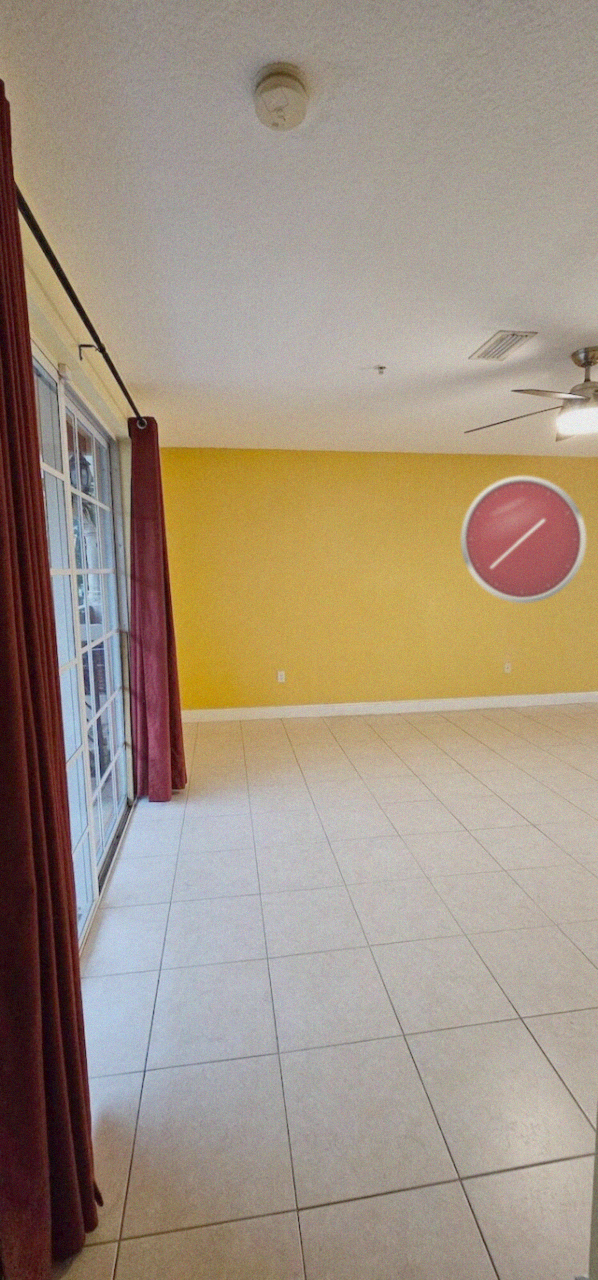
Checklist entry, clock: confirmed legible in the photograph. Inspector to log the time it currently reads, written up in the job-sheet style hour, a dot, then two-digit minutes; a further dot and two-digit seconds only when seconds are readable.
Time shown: 1.38
